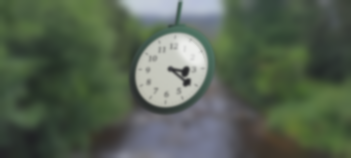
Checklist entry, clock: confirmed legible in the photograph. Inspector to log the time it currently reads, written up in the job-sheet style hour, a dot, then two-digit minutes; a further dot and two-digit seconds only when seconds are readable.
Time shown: 3.21
